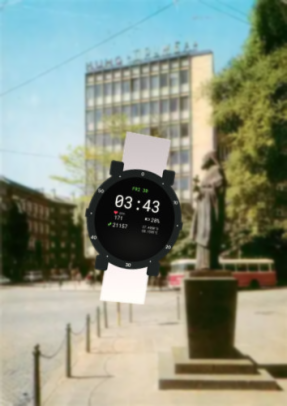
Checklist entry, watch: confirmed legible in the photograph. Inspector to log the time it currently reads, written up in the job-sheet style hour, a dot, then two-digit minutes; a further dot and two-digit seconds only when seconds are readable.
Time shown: 3.43
